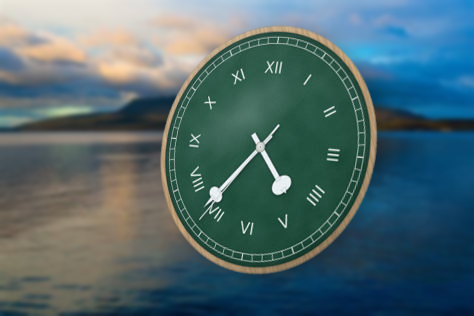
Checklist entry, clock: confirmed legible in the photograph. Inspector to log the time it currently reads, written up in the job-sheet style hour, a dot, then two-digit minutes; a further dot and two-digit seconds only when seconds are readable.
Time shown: 4.36.36
